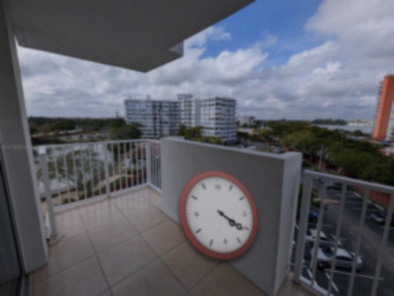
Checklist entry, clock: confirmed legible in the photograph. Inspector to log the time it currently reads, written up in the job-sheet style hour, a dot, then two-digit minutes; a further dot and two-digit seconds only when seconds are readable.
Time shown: 4.21
